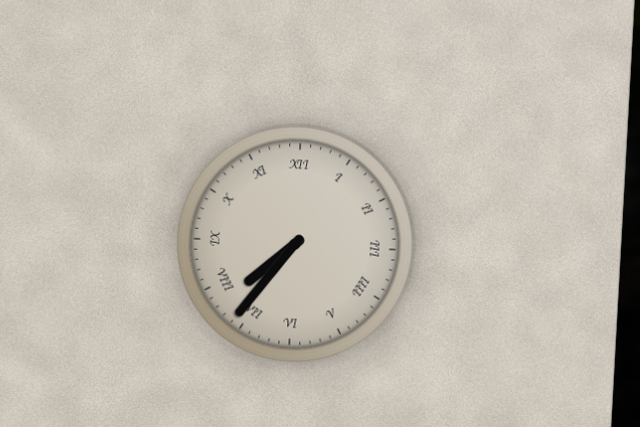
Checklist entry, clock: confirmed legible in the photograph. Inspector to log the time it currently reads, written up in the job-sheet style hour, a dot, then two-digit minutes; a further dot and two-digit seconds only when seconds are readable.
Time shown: 7.36
